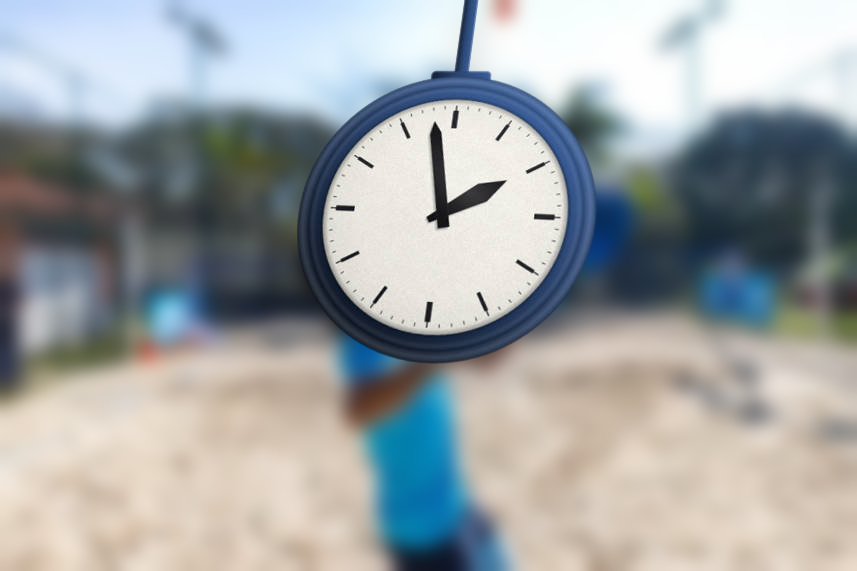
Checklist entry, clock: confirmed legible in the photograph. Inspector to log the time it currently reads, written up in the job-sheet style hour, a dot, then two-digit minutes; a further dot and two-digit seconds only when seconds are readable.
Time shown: 1.58
